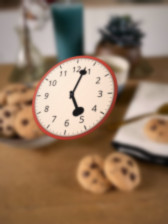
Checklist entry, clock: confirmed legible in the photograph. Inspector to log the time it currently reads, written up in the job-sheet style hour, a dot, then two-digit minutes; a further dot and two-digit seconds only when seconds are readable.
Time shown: 5.03
